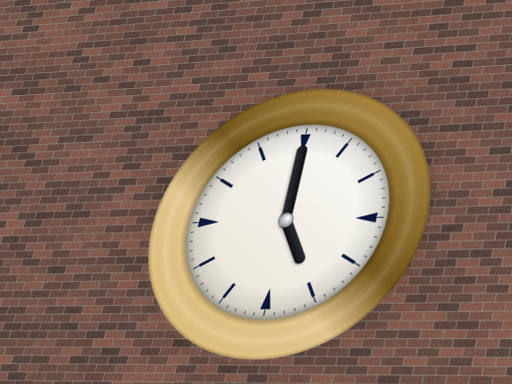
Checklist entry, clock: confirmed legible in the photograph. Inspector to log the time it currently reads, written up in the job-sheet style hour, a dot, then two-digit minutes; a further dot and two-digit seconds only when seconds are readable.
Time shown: 5.00
